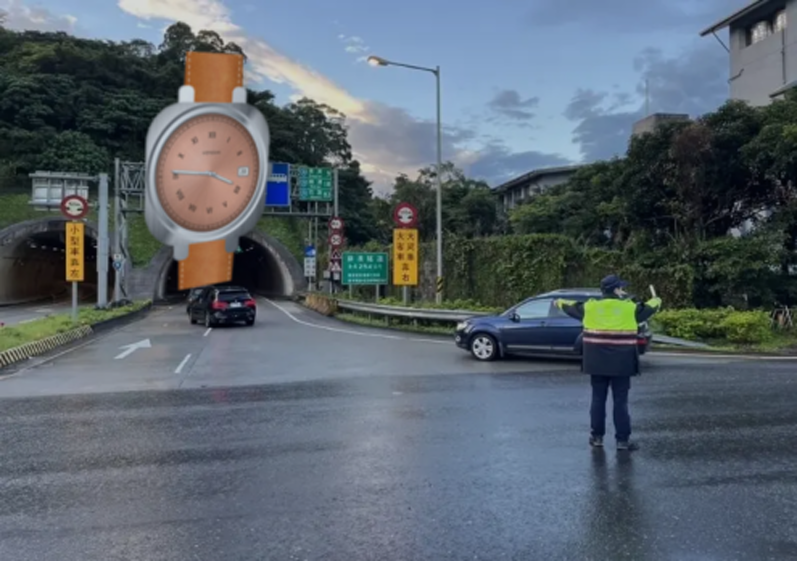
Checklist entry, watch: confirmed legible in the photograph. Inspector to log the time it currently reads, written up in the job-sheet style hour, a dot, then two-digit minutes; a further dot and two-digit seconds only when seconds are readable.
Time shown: 3.46
